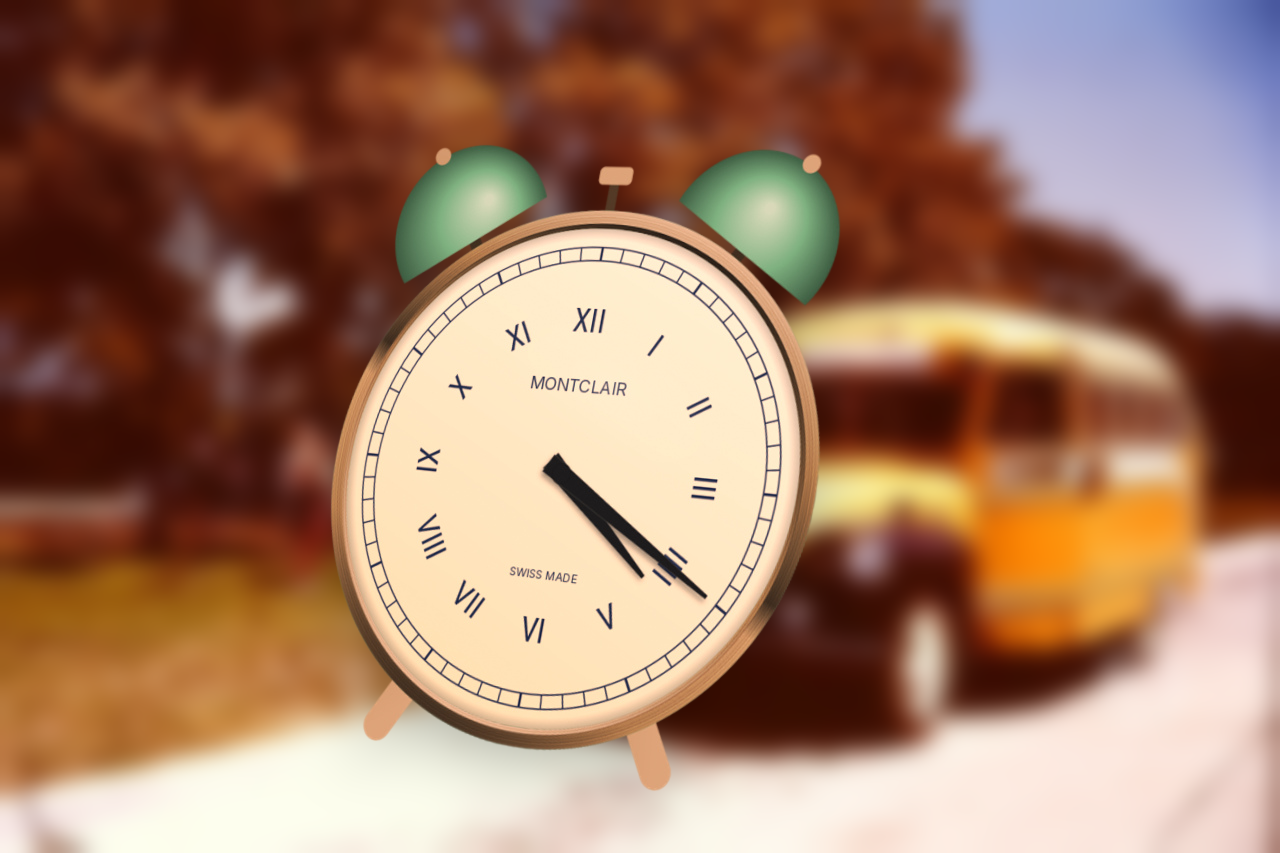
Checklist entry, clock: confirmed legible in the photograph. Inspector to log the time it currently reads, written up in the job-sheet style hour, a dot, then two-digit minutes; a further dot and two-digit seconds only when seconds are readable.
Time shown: 4.20
